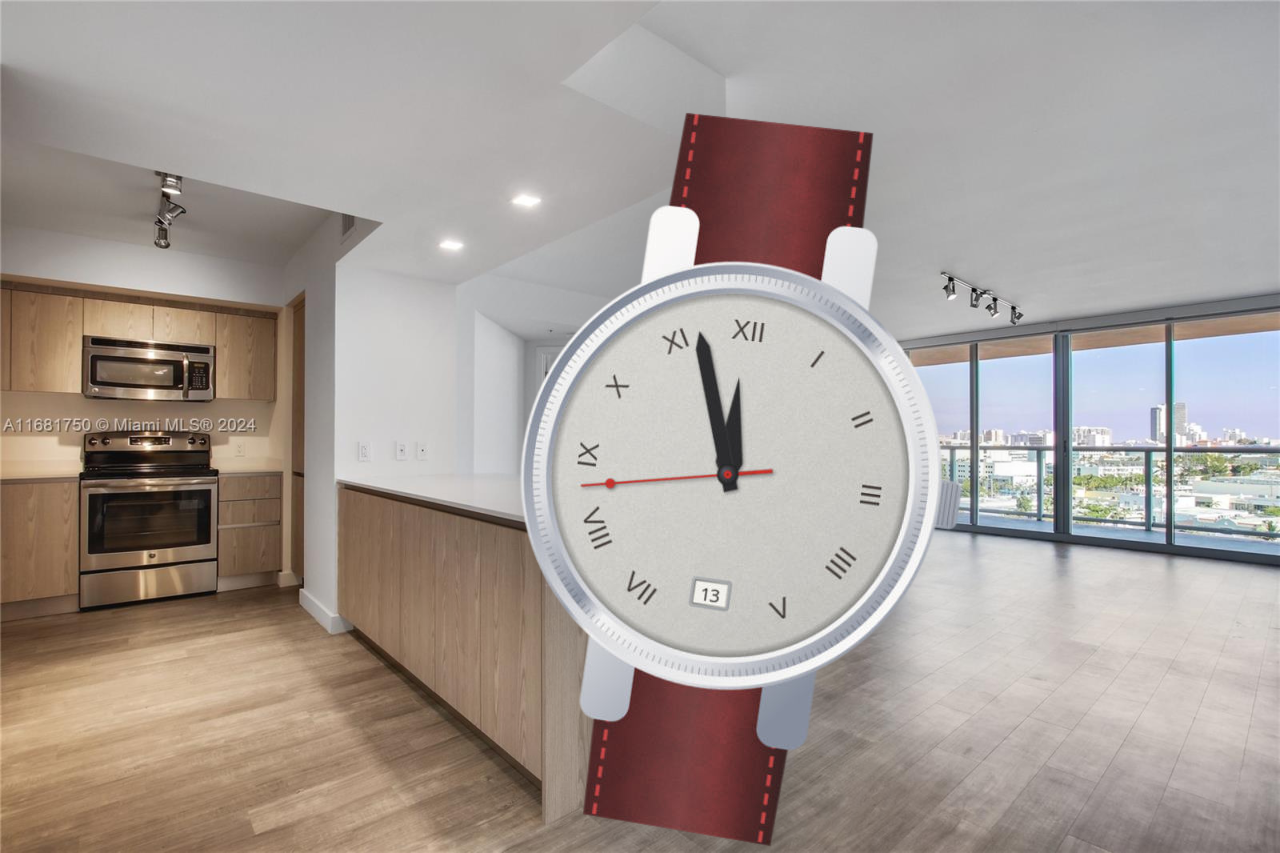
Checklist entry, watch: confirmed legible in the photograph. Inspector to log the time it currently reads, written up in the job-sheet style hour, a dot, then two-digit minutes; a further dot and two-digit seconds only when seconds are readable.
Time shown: 11.56.43
